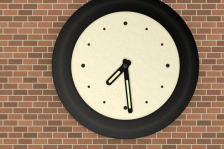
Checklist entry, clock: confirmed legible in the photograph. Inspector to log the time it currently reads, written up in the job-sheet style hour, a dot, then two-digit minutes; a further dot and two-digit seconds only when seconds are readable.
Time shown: 7.29
